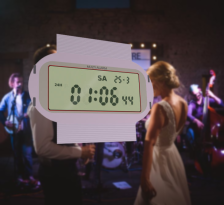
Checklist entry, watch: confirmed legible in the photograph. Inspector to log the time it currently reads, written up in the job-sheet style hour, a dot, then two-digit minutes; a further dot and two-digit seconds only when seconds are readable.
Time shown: 1.06.44
